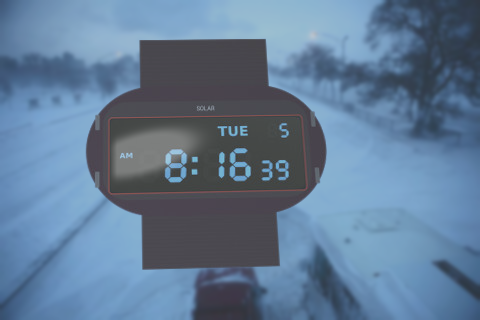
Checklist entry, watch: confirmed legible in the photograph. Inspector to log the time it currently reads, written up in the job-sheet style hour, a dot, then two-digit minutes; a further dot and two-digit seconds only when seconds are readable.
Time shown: 8.16.39
